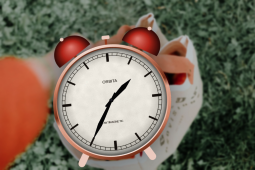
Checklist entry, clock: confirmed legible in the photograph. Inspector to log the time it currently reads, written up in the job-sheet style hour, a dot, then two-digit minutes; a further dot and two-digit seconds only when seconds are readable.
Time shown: 1.35
